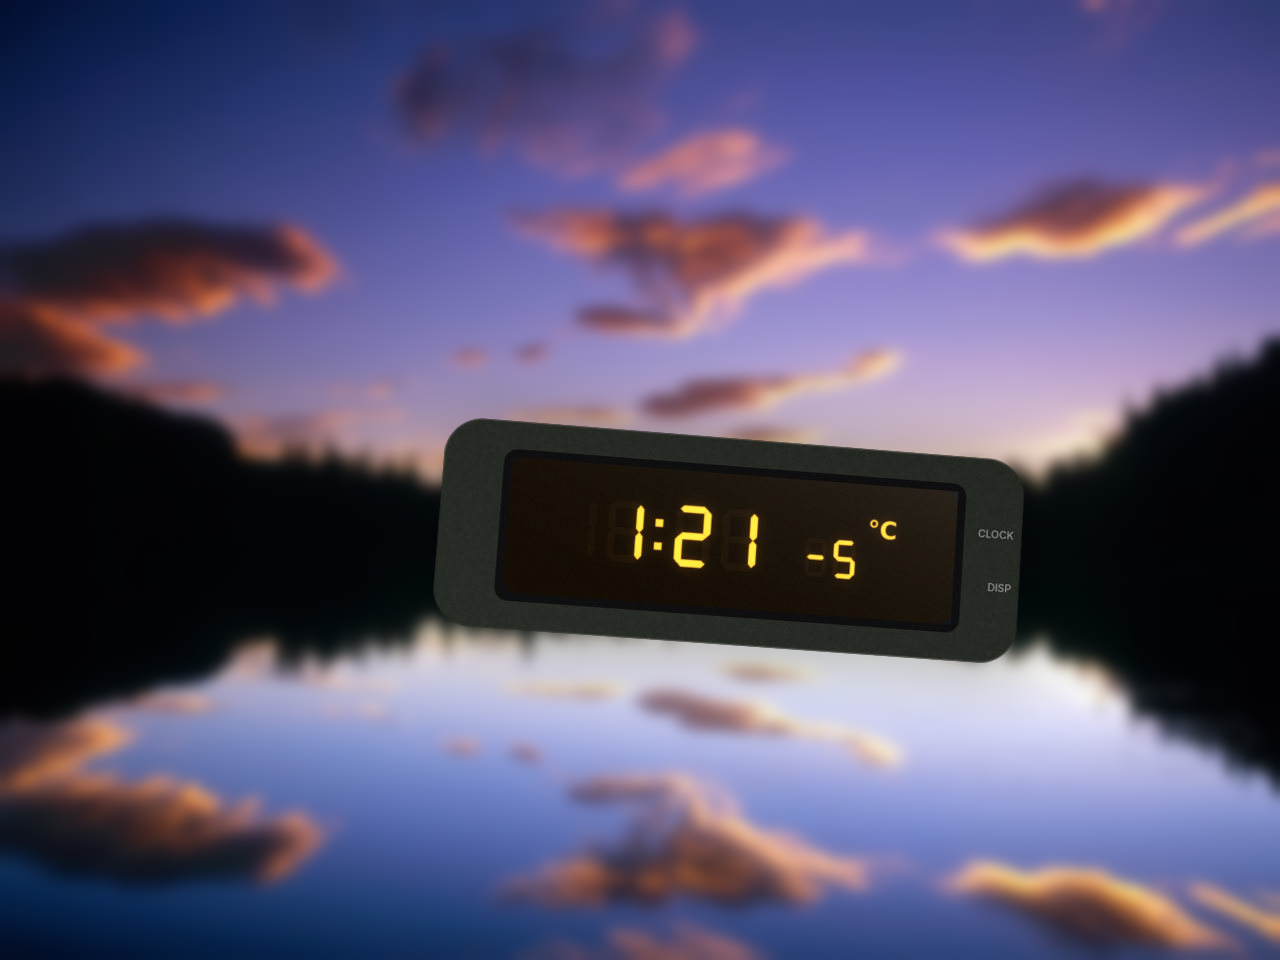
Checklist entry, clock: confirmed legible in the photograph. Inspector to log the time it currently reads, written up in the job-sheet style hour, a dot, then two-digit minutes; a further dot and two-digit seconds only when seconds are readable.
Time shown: 1.21
